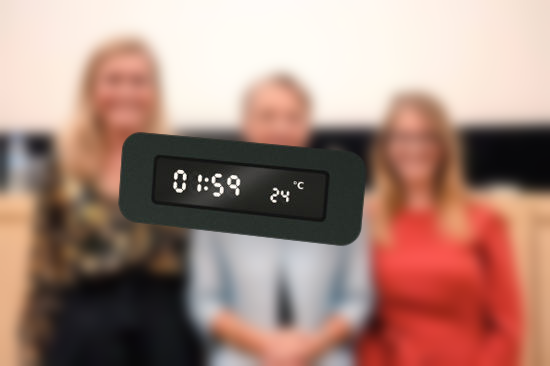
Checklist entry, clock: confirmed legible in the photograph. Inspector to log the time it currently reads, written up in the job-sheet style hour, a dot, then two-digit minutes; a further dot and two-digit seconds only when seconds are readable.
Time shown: 1.59
